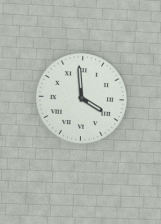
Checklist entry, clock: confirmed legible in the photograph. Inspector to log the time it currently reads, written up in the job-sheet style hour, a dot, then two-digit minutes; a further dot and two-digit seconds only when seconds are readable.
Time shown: 3.59
